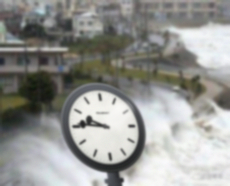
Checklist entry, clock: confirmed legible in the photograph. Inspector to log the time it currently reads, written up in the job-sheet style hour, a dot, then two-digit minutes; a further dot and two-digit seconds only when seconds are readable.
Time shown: 9.46
